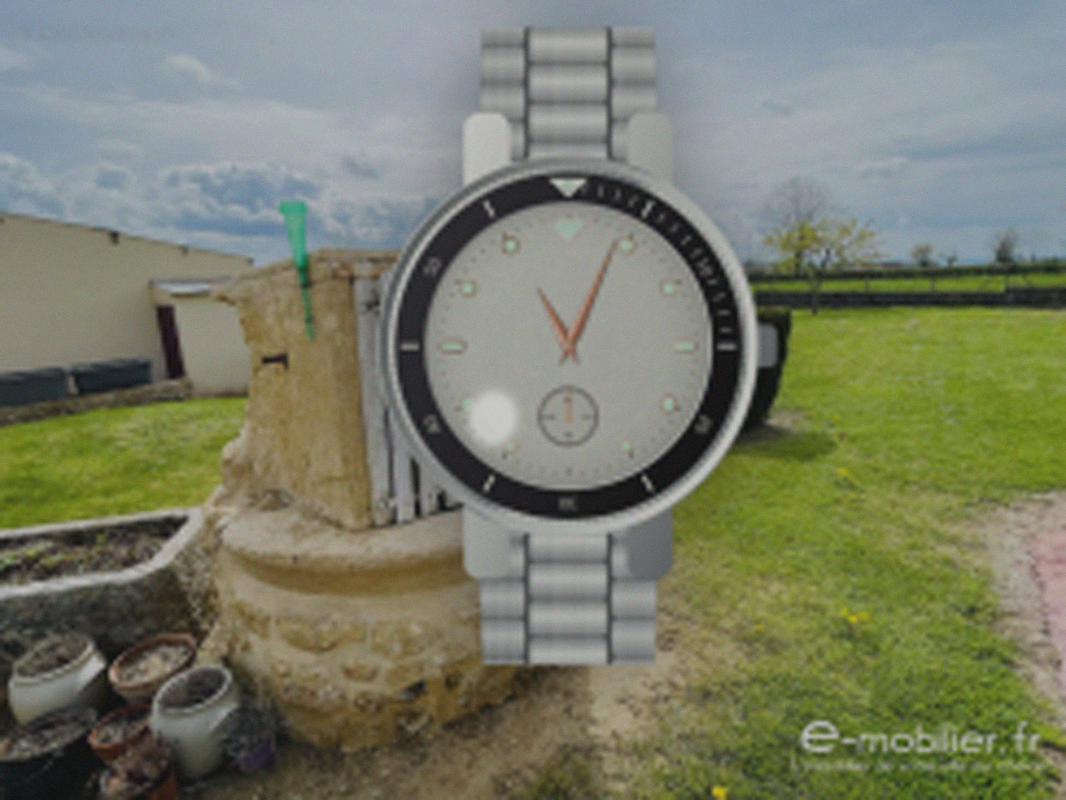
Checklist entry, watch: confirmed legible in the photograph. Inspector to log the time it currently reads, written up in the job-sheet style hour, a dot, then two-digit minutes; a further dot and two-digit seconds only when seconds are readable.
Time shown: 11.04
